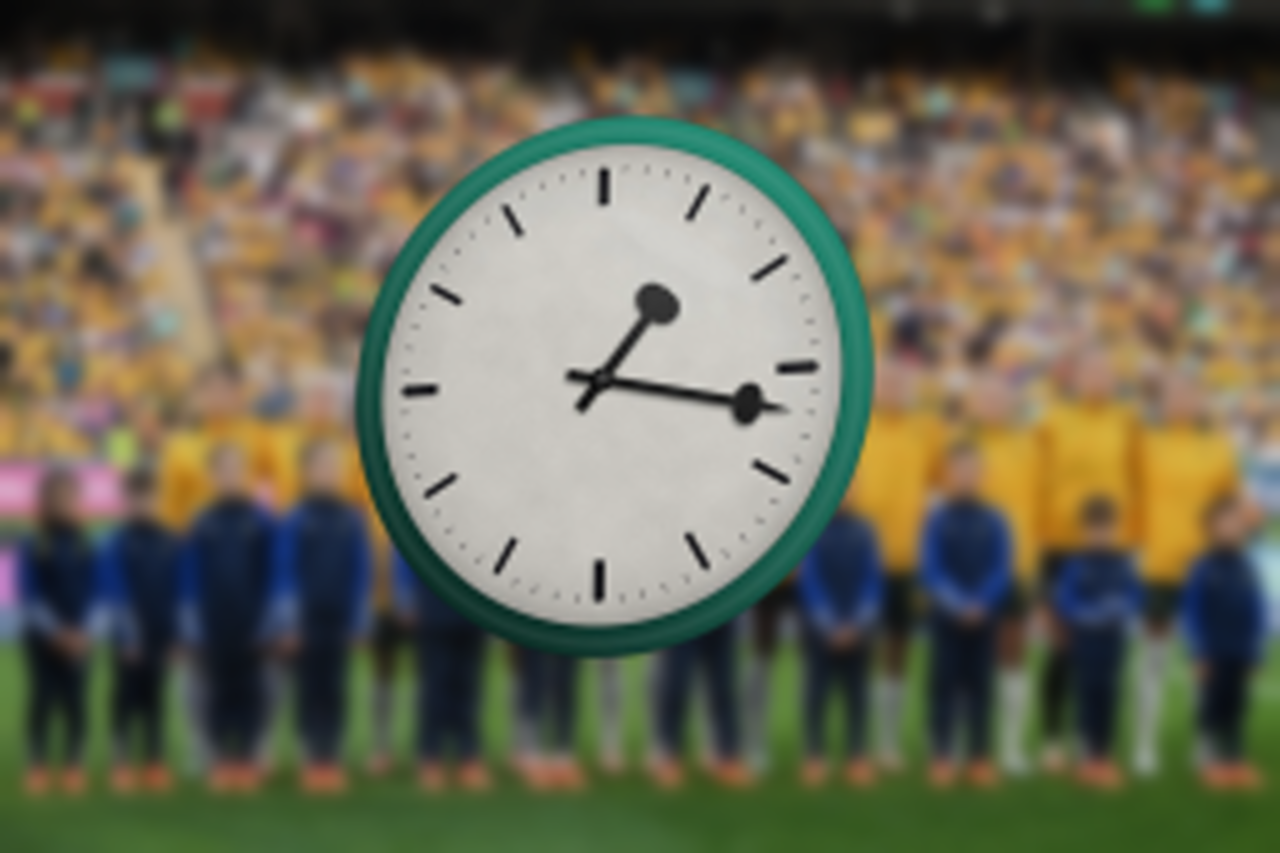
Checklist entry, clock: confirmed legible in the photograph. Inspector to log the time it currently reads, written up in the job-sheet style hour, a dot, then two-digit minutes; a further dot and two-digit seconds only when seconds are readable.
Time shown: 1.17
